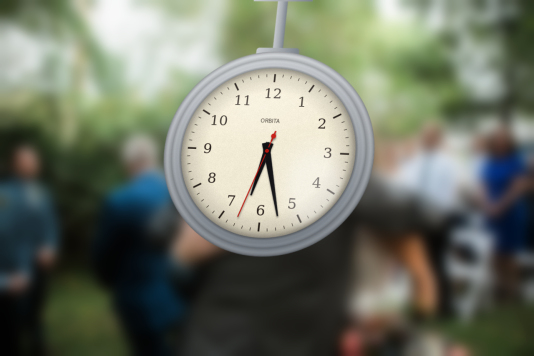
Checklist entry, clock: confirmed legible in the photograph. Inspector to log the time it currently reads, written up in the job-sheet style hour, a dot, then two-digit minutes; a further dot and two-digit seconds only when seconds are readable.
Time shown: 6.27.33
